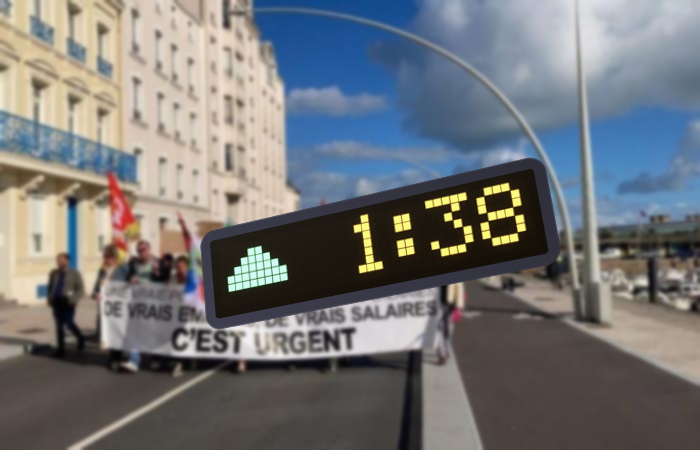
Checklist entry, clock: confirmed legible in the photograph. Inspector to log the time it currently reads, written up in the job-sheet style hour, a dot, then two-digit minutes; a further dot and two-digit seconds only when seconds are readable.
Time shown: 1.38
